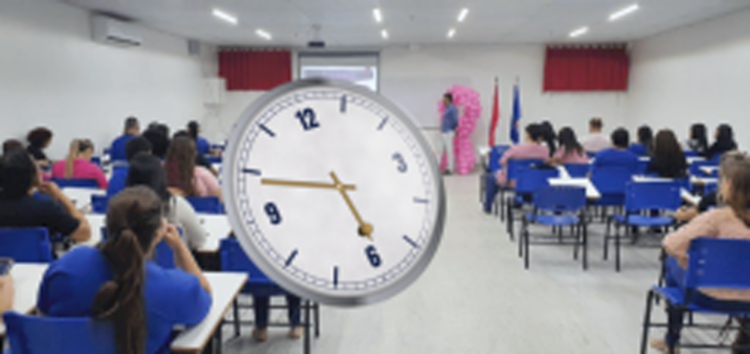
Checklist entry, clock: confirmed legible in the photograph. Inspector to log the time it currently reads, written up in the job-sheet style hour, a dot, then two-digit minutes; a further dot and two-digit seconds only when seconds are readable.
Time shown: 5.49
